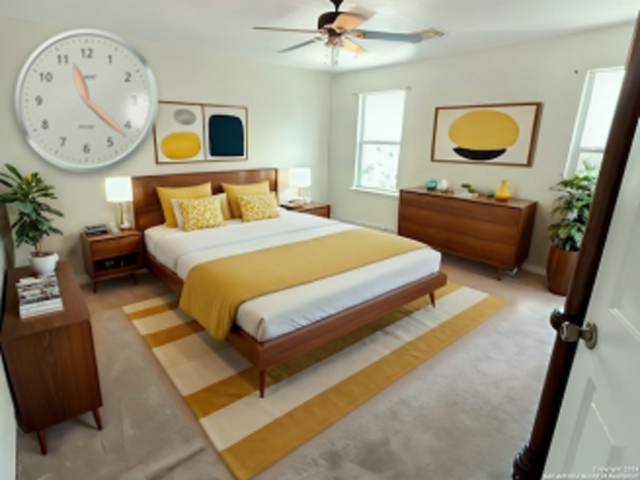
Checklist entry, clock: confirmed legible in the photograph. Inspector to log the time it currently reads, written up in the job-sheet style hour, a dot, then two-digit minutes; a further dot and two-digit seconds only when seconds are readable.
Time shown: 11.22
